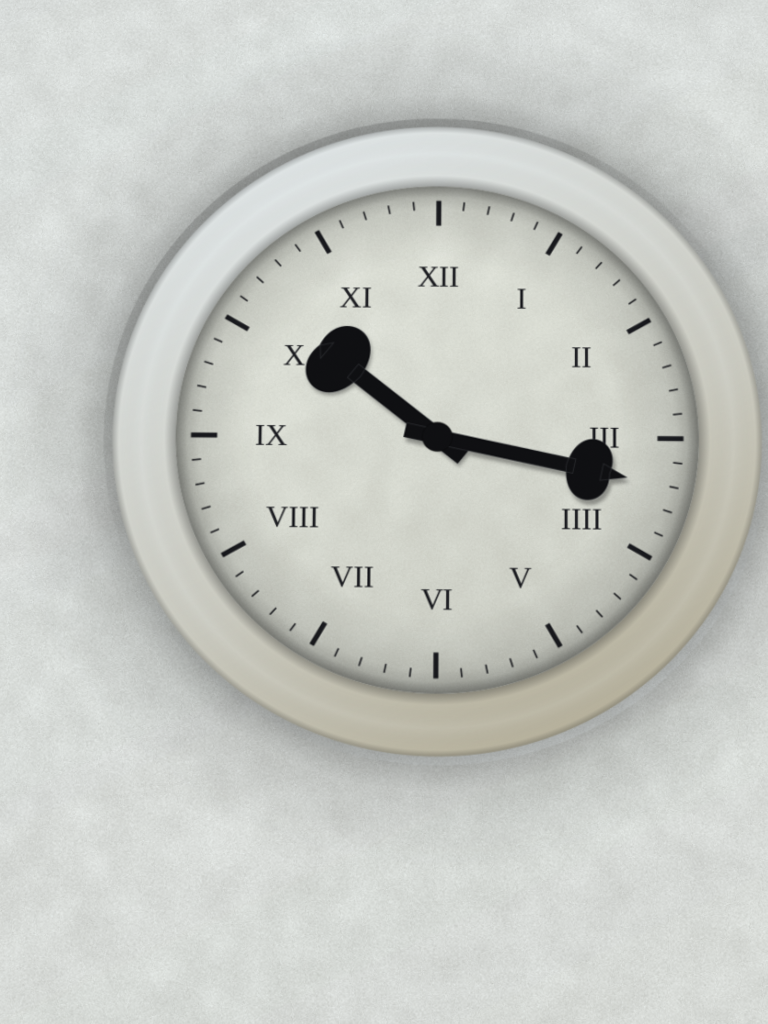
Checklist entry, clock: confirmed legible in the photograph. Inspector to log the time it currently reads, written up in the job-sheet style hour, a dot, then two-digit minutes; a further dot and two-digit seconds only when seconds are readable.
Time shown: 10.17
